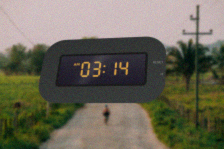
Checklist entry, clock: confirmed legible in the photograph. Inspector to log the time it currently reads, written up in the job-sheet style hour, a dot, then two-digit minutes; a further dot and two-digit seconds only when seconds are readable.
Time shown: 3.14
